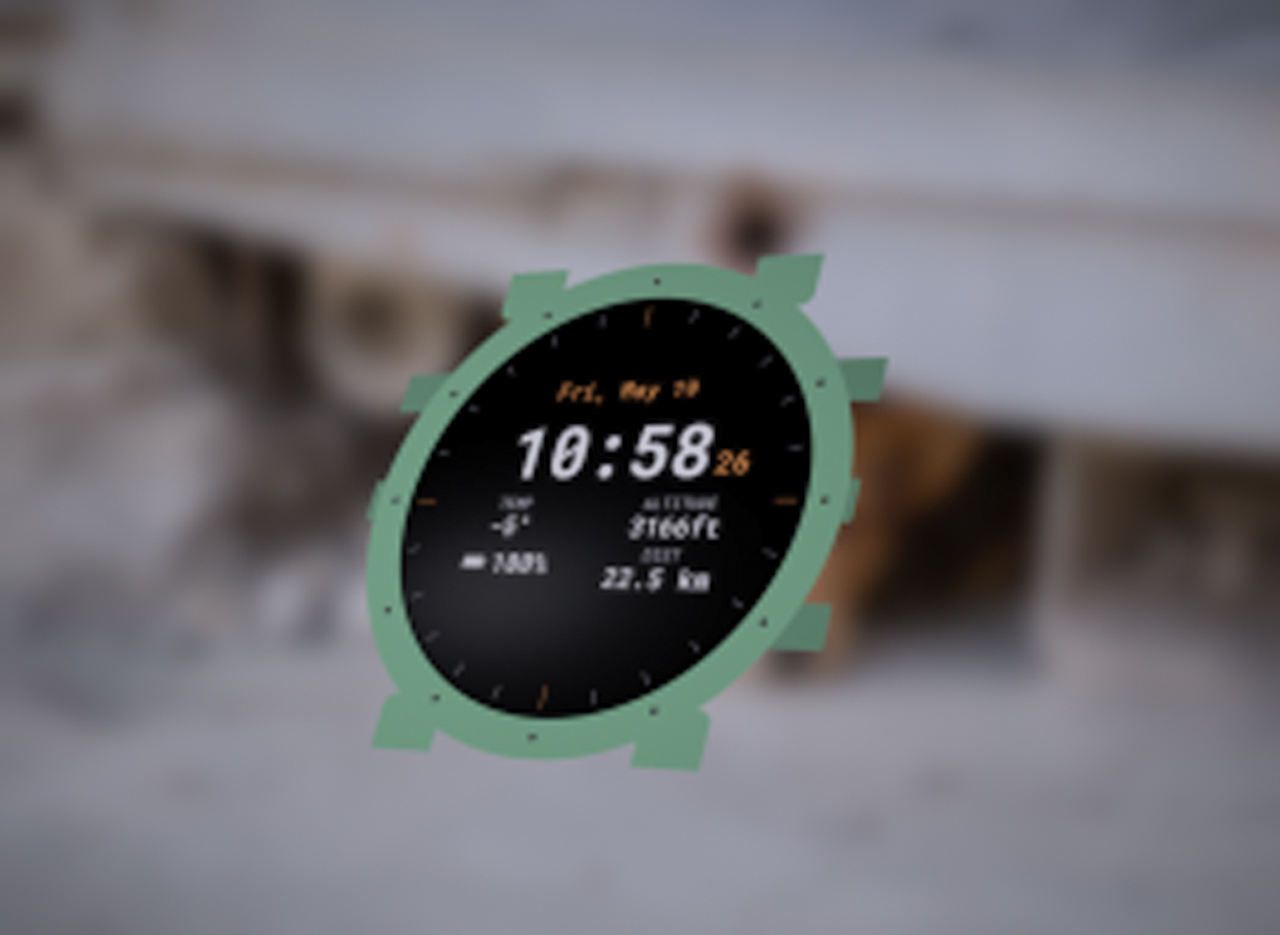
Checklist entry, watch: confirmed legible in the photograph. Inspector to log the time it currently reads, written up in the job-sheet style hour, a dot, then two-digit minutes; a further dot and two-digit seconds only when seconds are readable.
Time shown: 10.58
